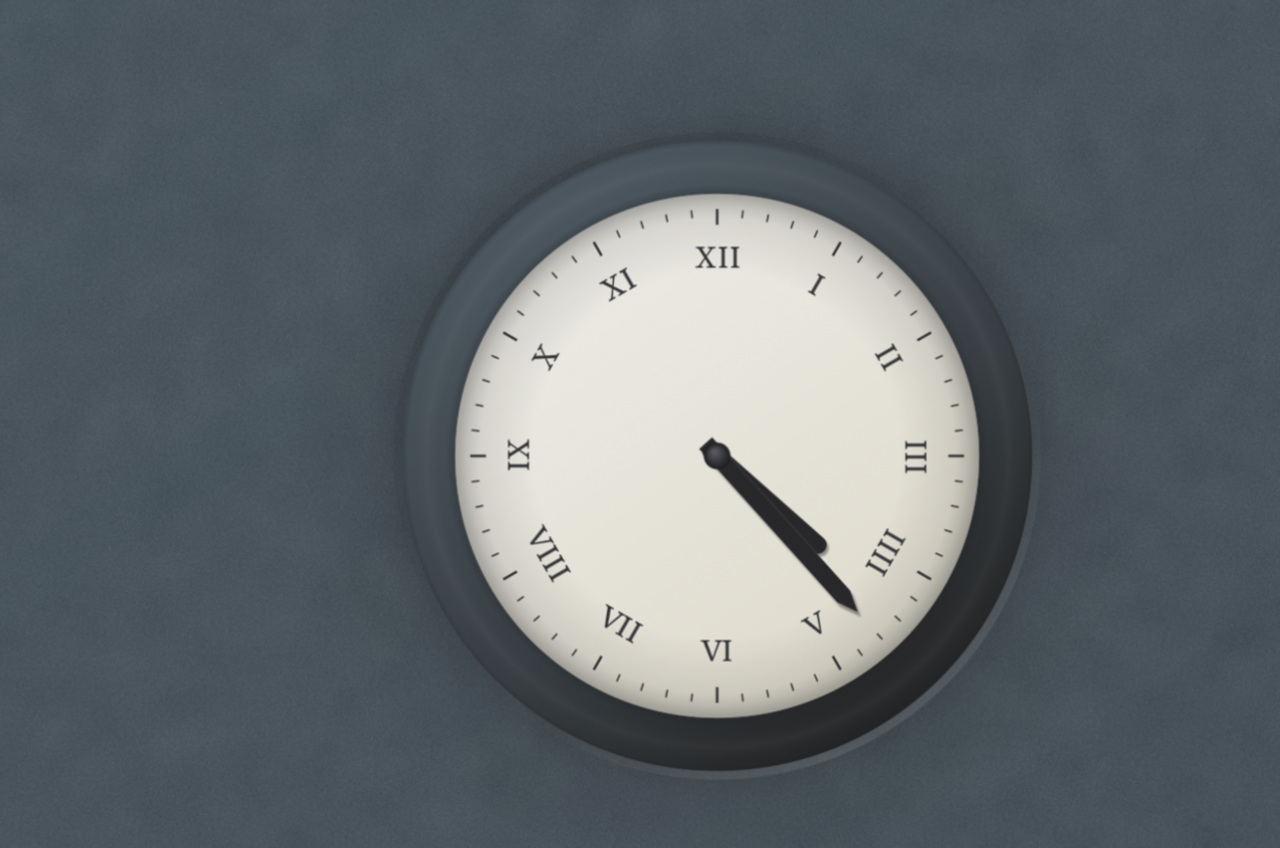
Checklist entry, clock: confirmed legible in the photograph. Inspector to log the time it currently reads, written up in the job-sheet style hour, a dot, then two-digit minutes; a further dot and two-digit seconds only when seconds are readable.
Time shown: 4.23
